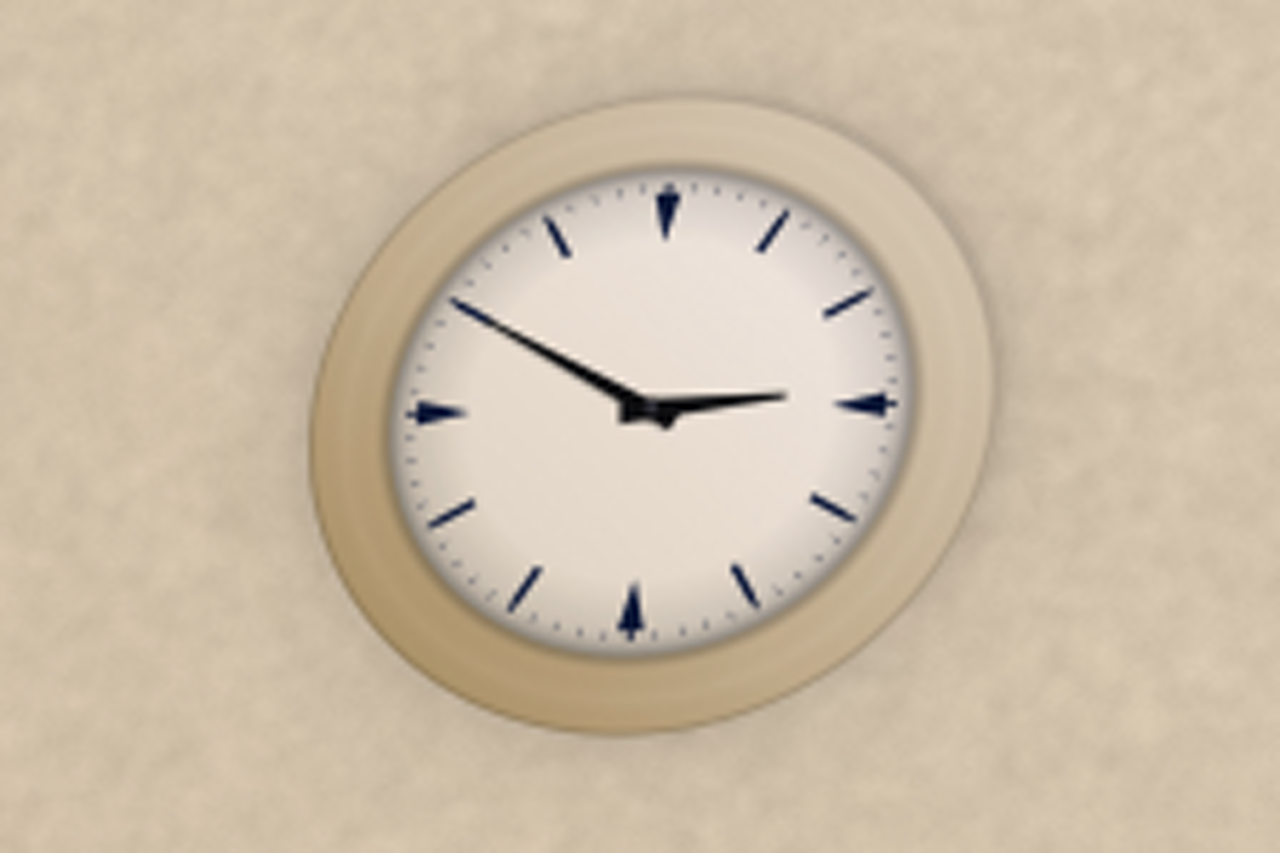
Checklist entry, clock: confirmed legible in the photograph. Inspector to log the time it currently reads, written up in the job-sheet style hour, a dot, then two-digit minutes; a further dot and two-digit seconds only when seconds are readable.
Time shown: 2.50
